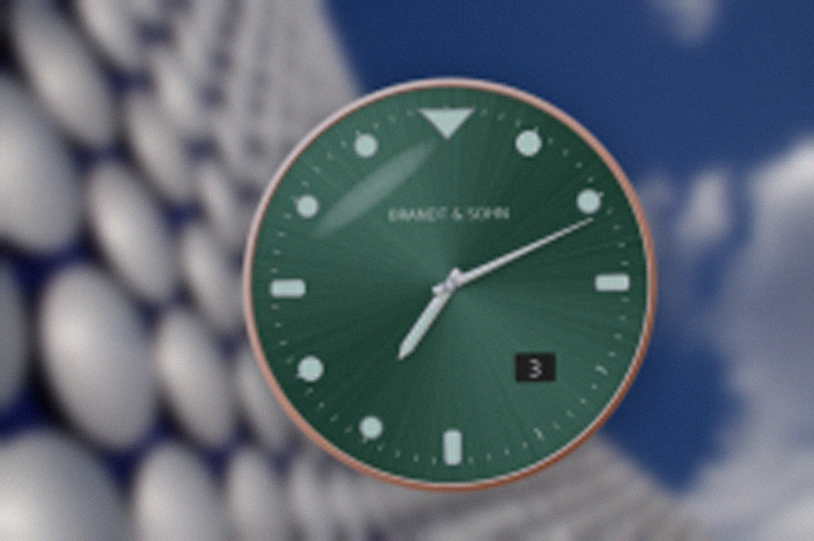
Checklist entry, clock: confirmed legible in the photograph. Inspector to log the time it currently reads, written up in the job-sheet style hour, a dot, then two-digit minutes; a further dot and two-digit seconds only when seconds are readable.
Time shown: 7.11
